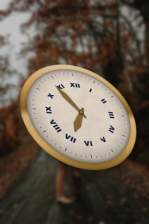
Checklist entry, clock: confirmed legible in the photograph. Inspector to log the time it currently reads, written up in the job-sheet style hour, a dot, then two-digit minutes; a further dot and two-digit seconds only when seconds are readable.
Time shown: 6.54
